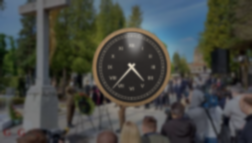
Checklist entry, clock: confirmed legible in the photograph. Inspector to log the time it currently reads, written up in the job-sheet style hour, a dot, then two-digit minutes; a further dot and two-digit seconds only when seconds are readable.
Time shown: 4.37
